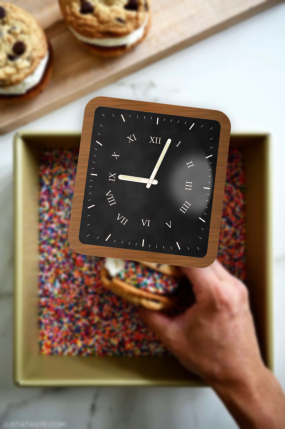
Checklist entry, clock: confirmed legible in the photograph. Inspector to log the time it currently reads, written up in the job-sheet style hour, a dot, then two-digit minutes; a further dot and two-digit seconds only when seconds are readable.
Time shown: 9.03
